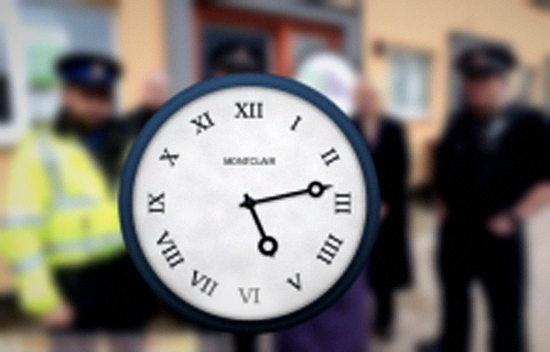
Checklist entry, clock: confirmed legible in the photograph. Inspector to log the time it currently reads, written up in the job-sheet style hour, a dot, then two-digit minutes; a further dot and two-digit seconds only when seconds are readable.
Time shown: 5.13
